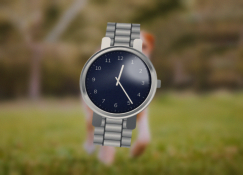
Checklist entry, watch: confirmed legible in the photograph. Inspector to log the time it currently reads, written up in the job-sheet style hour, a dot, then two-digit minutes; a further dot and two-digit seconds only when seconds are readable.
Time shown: 12.24
